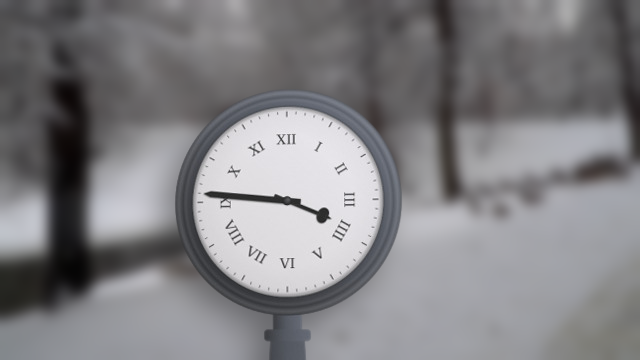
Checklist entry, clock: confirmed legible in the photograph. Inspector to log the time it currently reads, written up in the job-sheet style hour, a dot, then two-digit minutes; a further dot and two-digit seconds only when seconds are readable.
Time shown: 3.46
